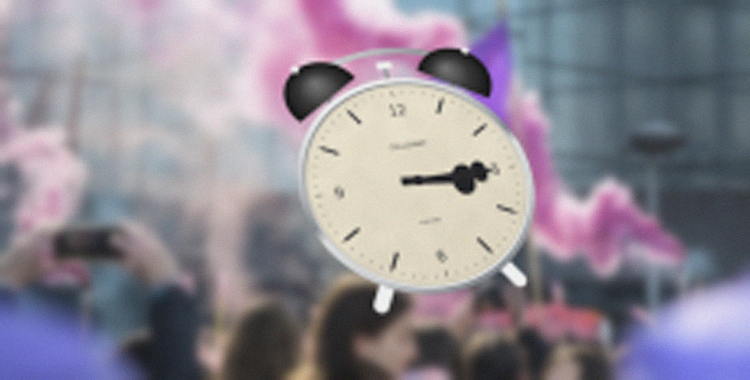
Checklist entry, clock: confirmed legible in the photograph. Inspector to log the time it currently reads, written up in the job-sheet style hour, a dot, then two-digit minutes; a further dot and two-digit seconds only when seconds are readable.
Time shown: 3.15
